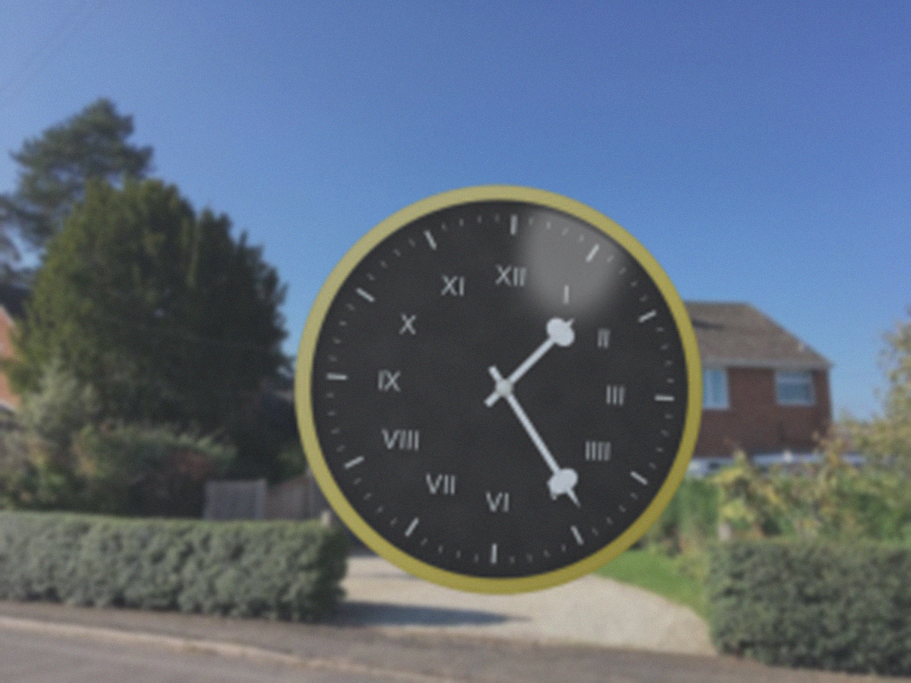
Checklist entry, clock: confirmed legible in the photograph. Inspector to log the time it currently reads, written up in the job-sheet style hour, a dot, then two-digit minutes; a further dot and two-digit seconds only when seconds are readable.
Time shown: 1.24
